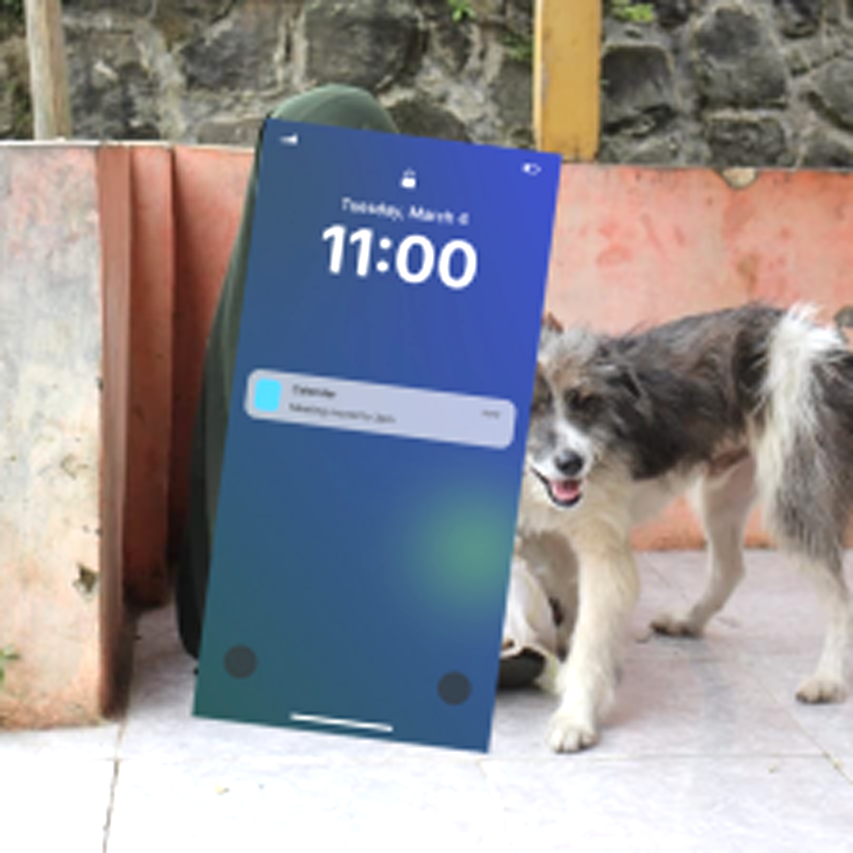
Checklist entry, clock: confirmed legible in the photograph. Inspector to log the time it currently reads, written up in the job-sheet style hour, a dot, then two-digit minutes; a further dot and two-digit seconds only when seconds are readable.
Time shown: 11.00
